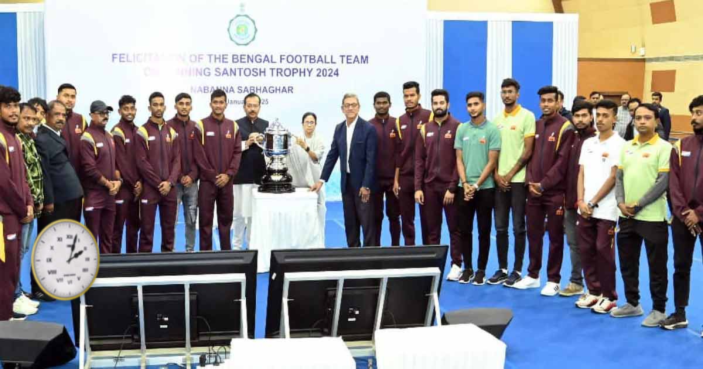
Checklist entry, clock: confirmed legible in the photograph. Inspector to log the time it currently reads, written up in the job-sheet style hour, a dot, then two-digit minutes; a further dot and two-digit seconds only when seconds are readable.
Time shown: 2.03
